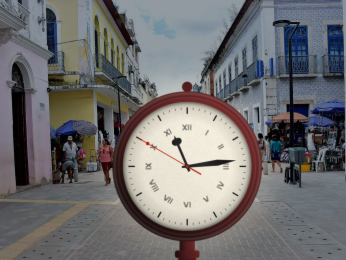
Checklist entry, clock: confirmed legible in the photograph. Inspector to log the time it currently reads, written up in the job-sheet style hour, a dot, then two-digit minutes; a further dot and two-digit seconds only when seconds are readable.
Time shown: 11.13.50
